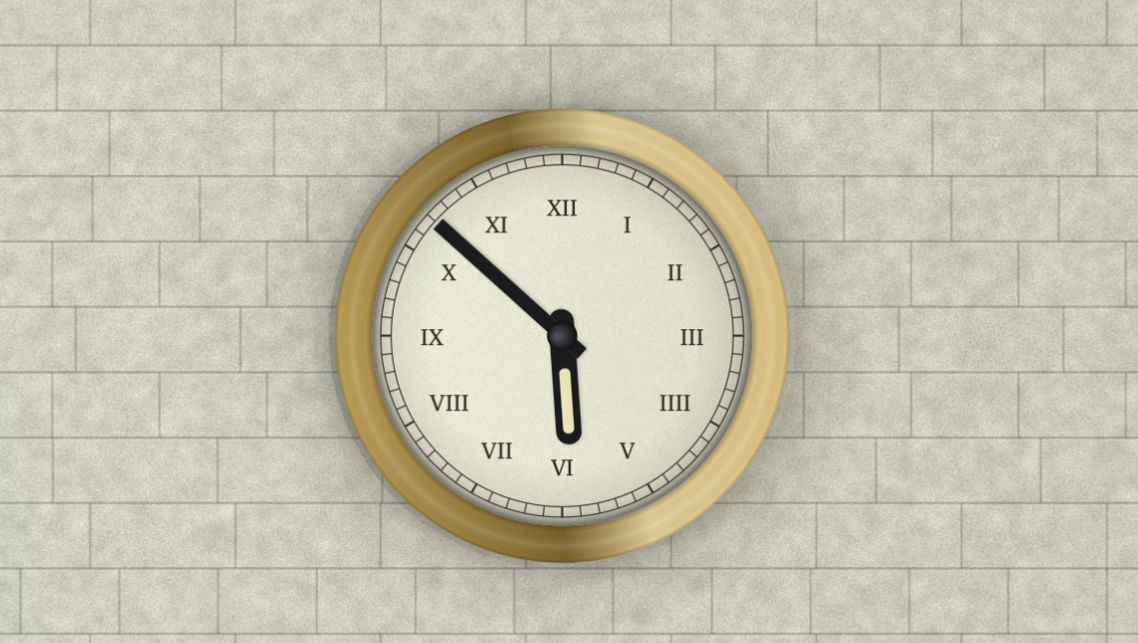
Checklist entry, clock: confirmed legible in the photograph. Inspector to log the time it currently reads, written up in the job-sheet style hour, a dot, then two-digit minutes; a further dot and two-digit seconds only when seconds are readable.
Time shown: 5.52
